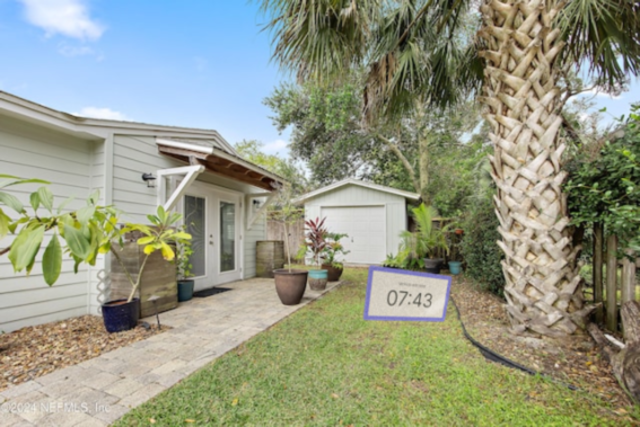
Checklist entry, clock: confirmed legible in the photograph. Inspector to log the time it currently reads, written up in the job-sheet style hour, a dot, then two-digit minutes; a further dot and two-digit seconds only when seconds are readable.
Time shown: 7.43
